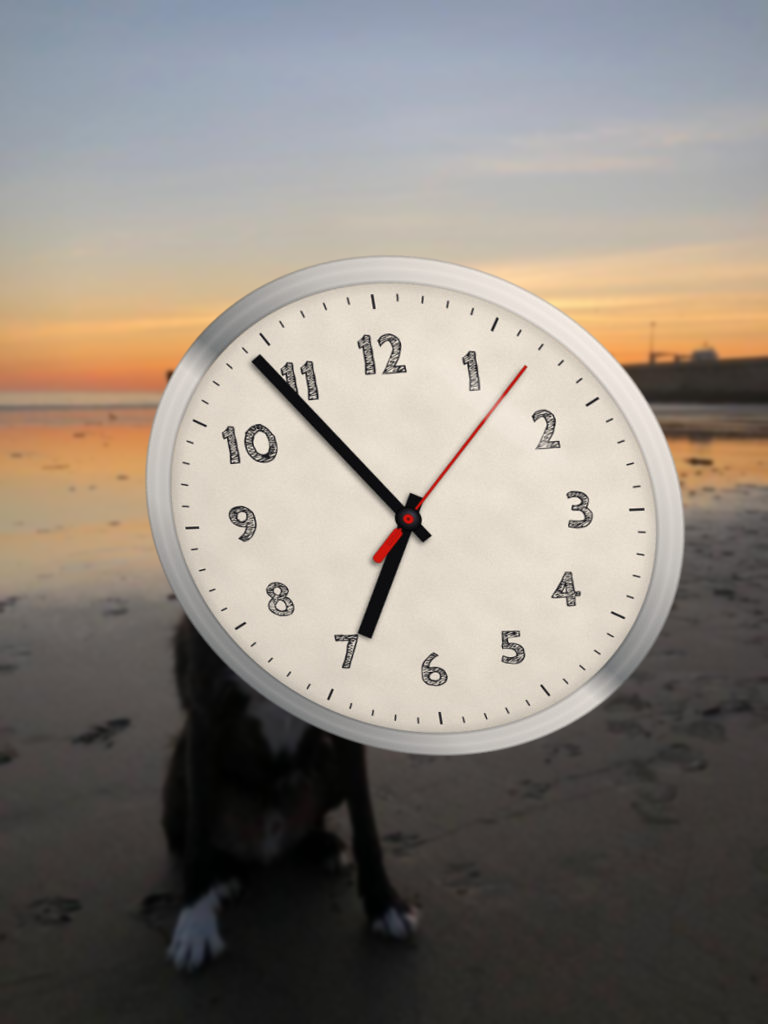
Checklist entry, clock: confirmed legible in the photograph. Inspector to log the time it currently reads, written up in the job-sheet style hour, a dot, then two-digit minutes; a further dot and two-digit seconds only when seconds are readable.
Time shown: 6.54.07
